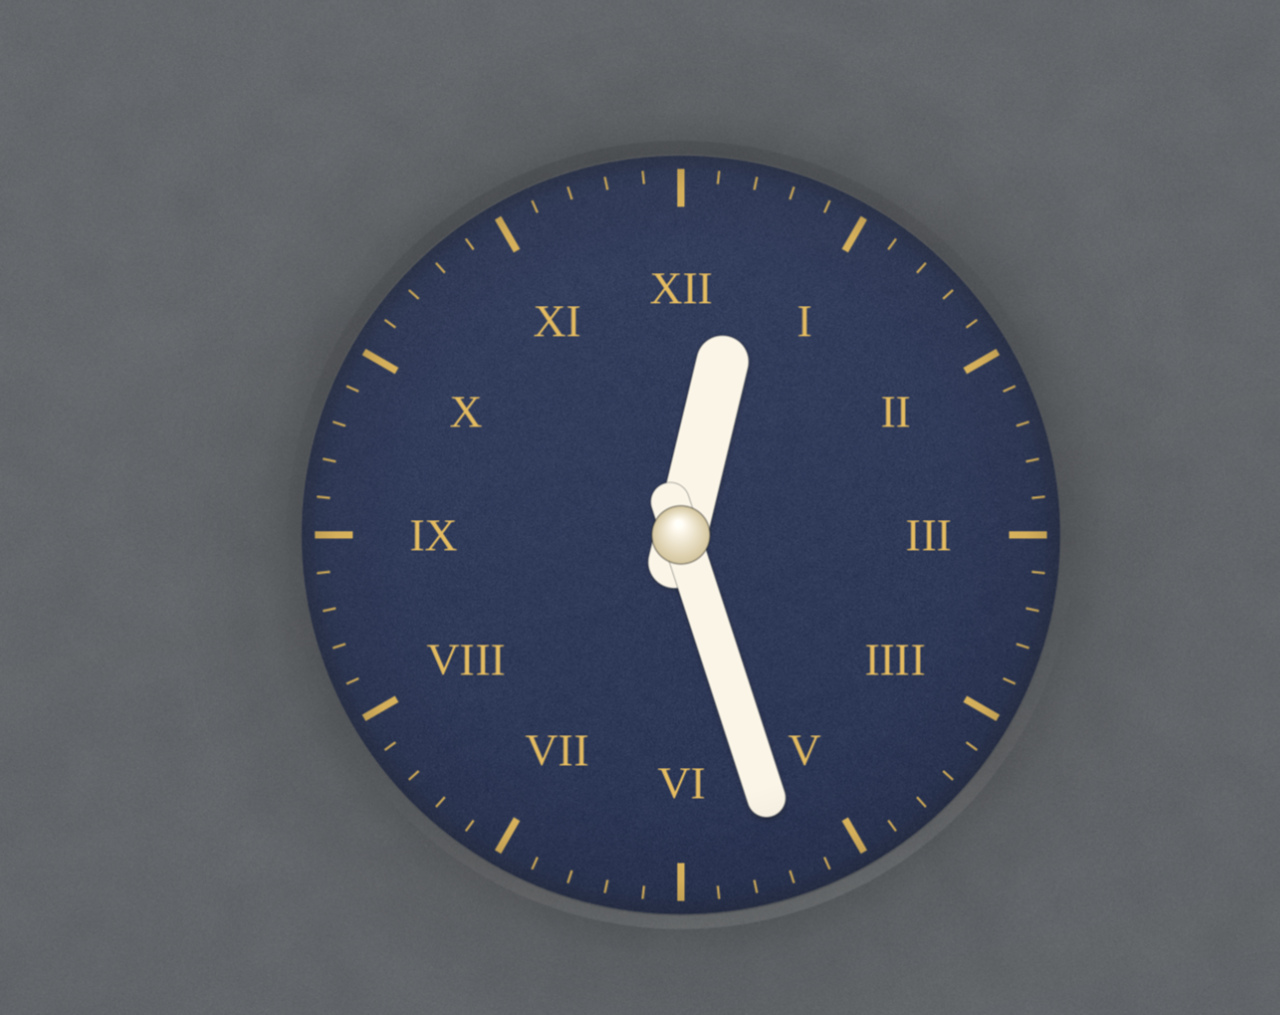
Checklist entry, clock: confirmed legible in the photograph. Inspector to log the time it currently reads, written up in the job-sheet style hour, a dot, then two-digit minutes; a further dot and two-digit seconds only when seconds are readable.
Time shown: 12.27
